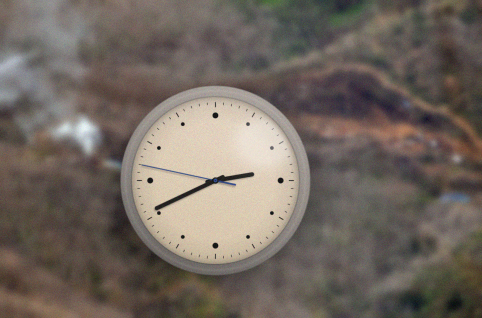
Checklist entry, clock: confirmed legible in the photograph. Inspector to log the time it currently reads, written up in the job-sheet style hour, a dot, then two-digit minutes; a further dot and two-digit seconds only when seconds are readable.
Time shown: 2.40.47
